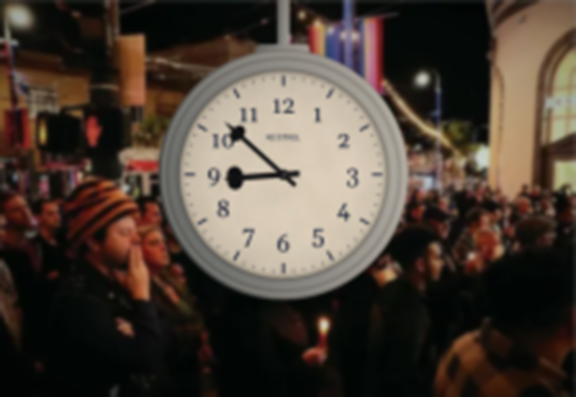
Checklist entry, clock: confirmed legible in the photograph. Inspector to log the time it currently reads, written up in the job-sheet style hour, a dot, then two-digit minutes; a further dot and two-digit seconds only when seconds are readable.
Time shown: 8.52
